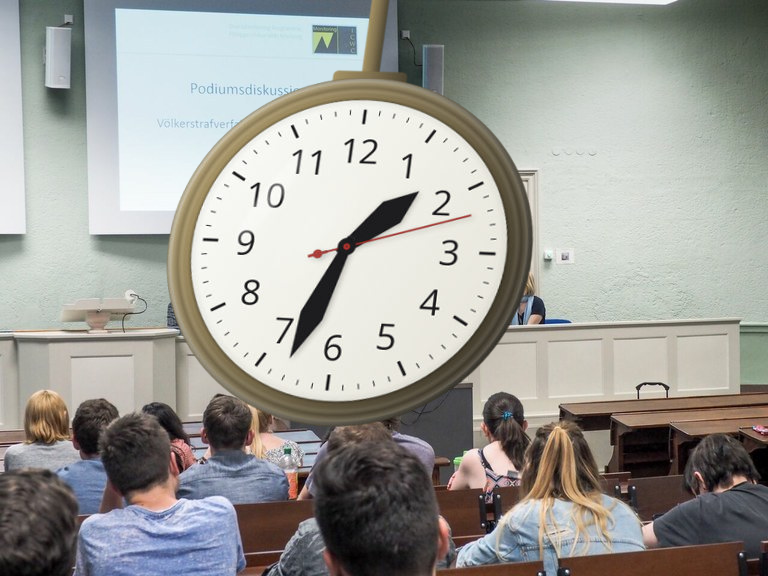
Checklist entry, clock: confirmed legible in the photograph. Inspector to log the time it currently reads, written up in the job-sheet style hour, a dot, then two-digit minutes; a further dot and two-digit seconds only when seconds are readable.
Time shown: 1.33.12
